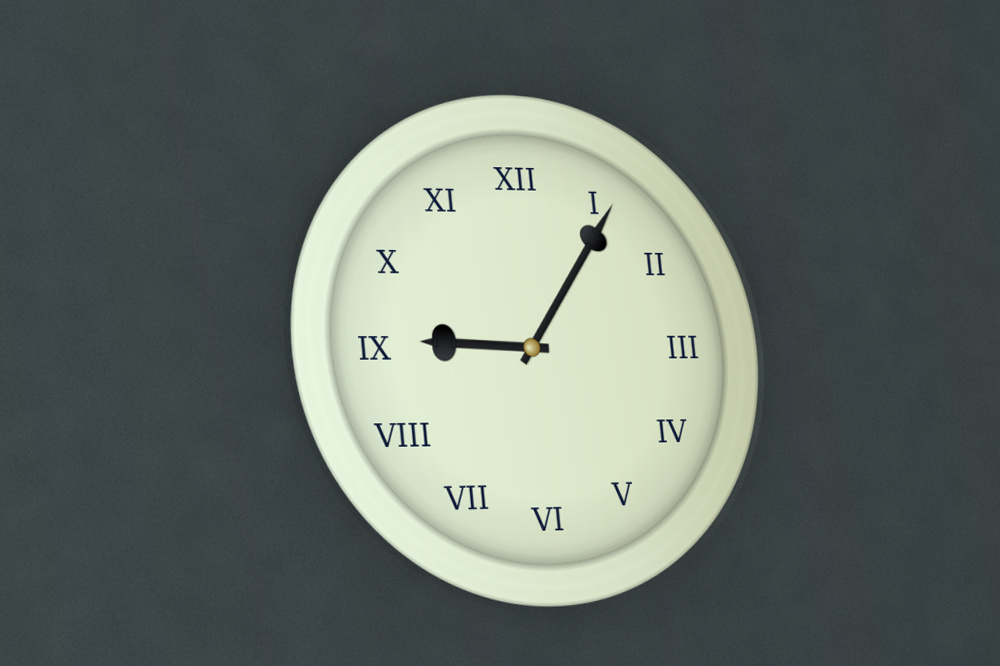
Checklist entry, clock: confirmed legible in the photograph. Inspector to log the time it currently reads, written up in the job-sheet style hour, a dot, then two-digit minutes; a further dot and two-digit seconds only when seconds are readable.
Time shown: 9.06
